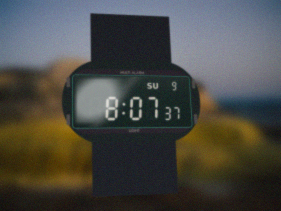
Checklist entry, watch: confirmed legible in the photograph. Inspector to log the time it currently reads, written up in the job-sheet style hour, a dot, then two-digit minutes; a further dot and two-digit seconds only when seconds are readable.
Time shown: 8.07.37
